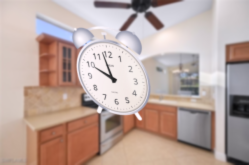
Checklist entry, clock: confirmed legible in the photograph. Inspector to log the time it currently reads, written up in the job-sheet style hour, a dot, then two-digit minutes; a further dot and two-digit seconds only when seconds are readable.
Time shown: 9.58
